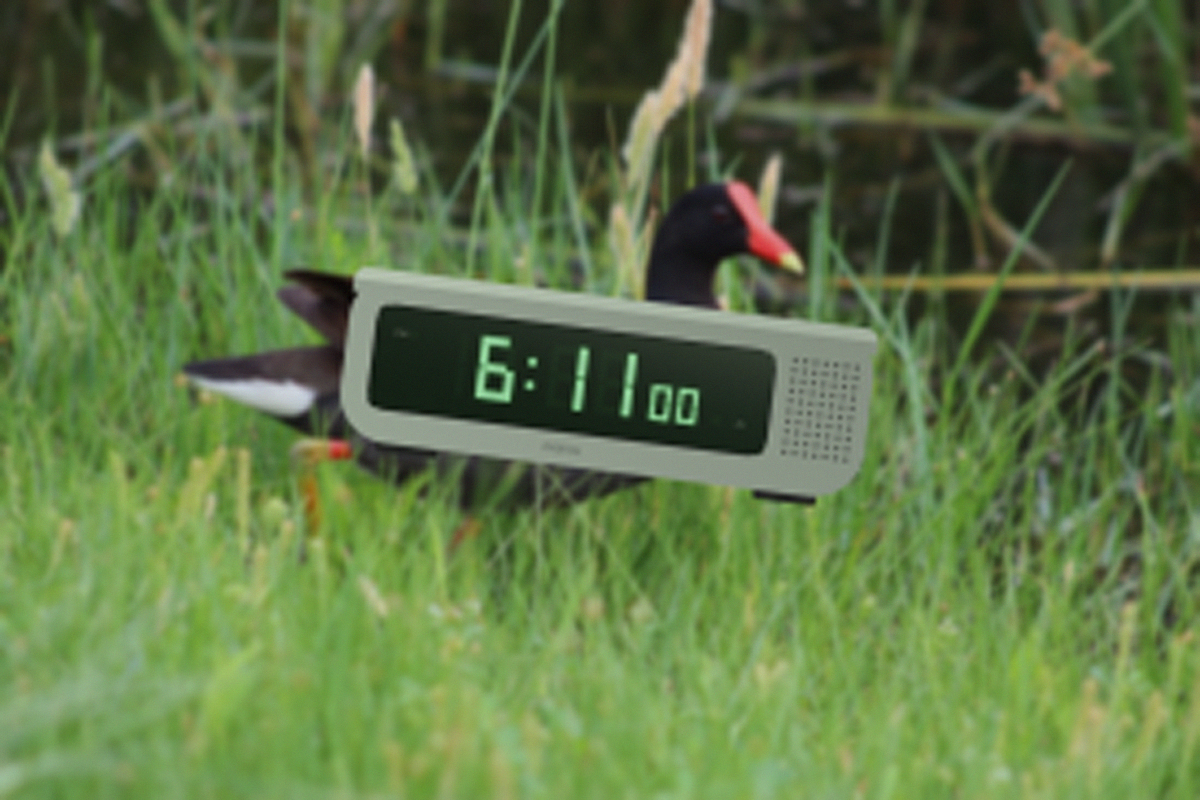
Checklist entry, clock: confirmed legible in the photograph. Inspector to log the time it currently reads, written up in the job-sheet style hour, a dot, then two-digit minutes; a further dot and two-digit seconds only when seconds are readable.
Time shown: 6.11.00
